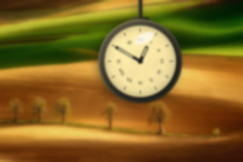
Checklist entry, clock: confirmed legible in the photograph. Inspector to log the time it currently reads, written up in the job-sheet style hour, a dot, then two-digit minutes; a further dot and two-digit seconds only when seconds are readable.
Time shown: 12.50
